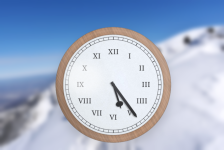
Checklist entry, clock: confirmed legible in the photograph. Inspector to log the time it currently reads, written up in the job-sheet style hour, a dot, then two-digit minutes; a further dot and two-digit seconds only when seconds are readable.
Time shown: 5.24
